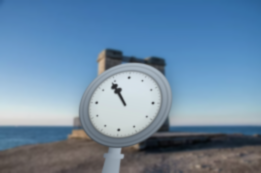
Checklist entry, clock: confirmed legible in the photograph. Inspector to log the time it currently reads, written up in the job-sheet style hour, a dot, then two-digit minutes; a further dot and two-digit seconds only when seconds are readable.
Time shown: 10.54
